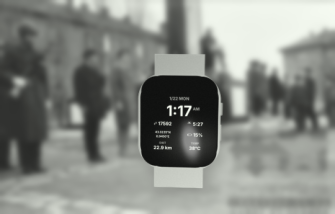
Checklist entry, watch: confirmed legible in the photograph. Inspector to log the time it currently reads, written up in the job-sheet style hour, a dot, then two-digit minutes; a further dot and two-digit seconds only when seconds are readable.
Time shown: 1.17
